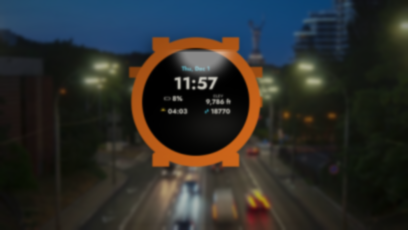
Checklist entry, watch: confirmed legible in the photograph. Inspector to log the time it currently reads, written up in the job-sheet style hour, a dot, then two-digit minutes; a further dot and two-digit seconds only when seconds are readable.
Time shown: 11.57
